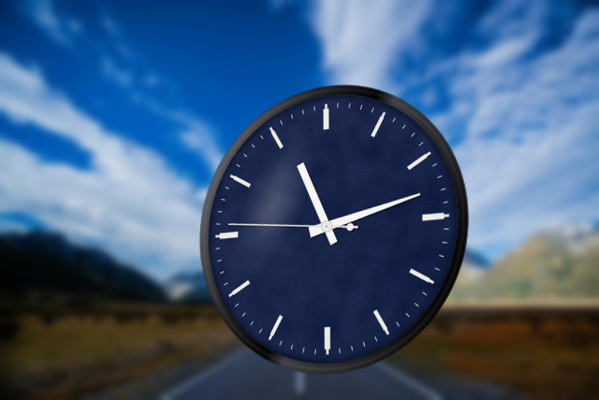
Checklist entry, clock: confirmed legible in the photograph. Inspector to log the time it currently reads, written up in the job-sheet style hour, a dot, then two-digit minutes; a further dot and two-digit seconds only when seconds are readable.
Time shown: 11.12.46
